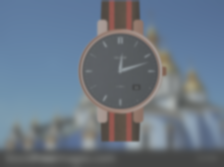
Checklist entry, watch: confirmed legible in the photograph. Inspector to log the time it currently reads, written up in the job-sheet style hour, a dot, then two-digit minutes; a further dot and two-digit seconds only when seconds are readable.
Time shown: 12.12
